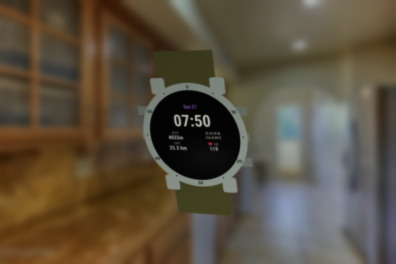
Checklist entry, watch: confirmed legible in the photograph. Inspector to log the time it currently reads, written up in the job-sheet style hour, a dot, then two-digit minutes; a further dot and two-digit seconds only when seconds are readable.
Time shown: 7.50
